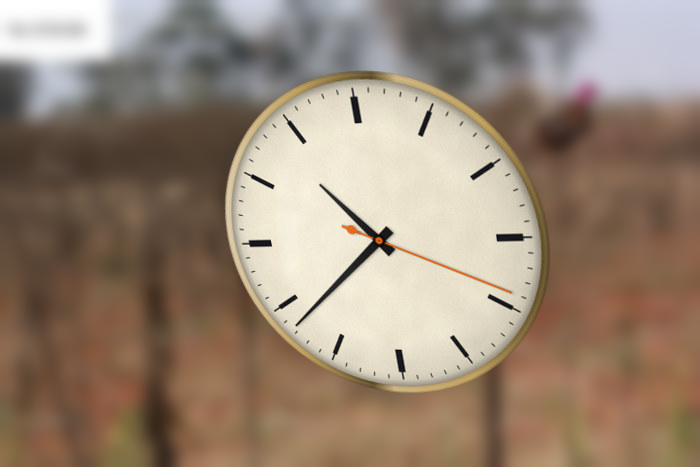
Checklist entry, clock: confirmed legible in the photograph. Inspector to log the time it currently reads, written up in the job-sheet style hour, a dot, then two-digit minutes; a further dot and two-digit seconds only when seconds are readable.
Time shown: 10.38.19
